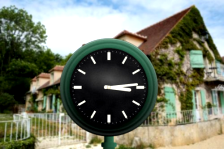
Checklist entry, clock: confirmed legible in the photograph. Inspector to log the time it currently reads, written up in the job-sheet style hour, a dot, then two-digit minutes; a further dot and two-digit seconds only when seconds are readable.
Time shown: 3.14
